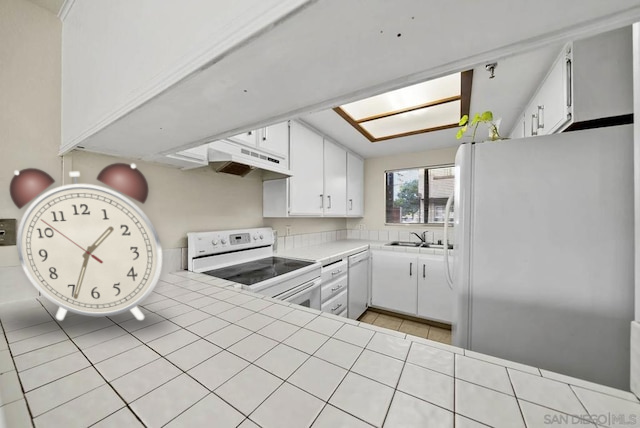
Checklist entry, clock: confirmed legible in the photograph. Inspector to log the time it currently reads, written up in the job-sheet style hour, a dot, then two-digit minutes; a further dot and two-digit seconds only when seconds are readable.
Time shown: 1.33.52
